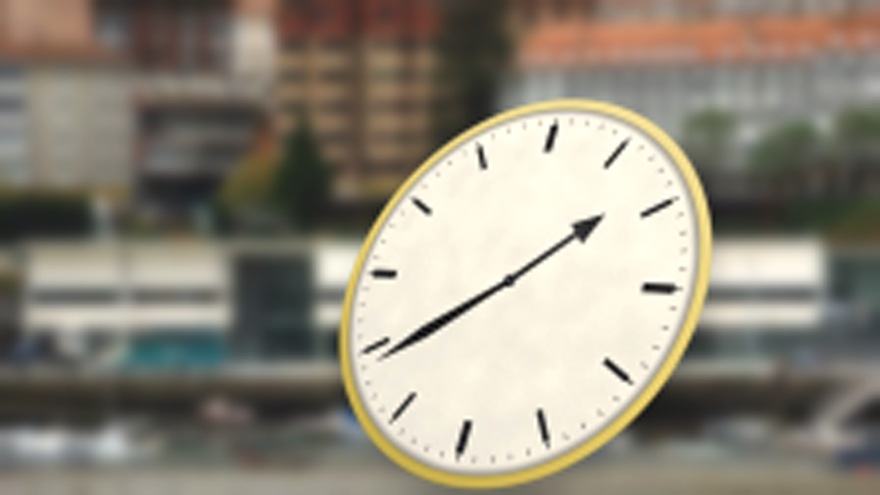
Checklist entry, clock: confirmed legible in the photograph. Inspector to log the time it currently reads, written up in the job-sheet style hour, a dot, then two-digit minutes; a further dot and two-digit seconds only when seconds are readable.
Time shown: 1.39
